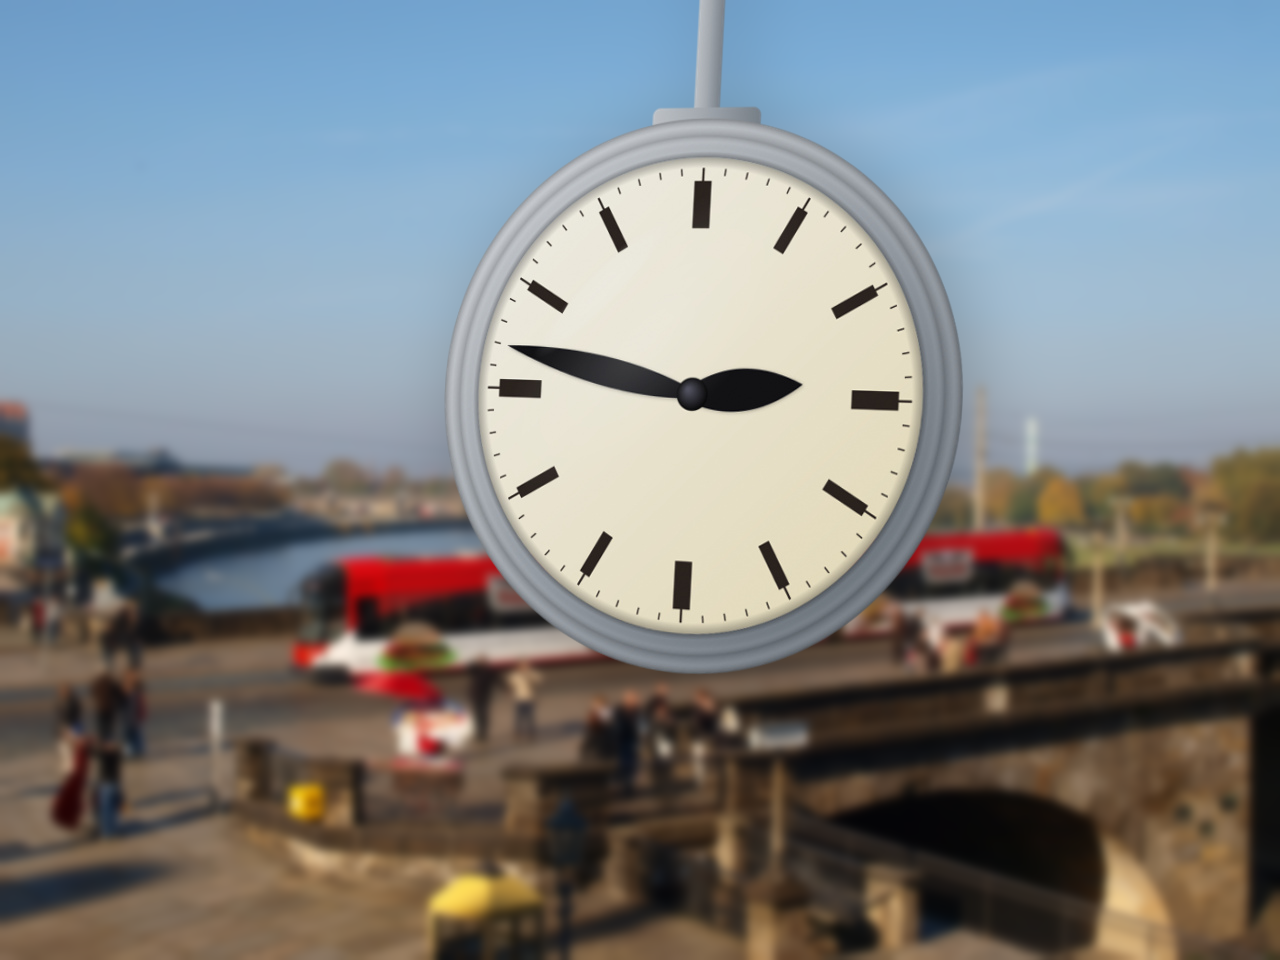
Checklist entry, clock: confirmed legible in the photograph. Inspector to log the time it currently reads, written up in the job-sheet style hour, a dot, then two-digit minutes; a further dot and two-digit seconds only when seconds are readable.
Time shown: 2.47
